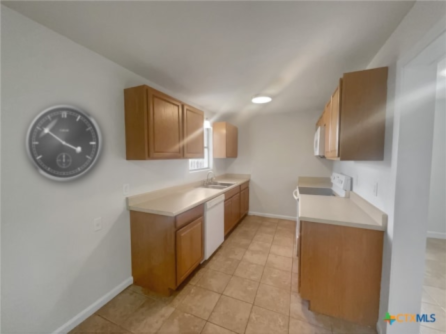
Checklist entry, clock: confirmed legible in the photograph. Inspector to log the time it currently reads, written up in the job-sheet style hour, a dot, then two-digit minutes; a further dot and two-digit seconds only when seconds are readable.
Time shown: 3.51
